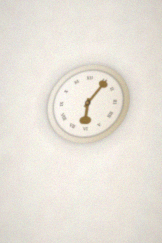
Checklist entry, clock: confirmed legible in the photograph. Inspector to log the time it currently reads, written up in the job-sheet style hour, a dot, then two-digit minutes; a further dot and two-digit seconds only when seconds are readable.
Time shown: 6.06
